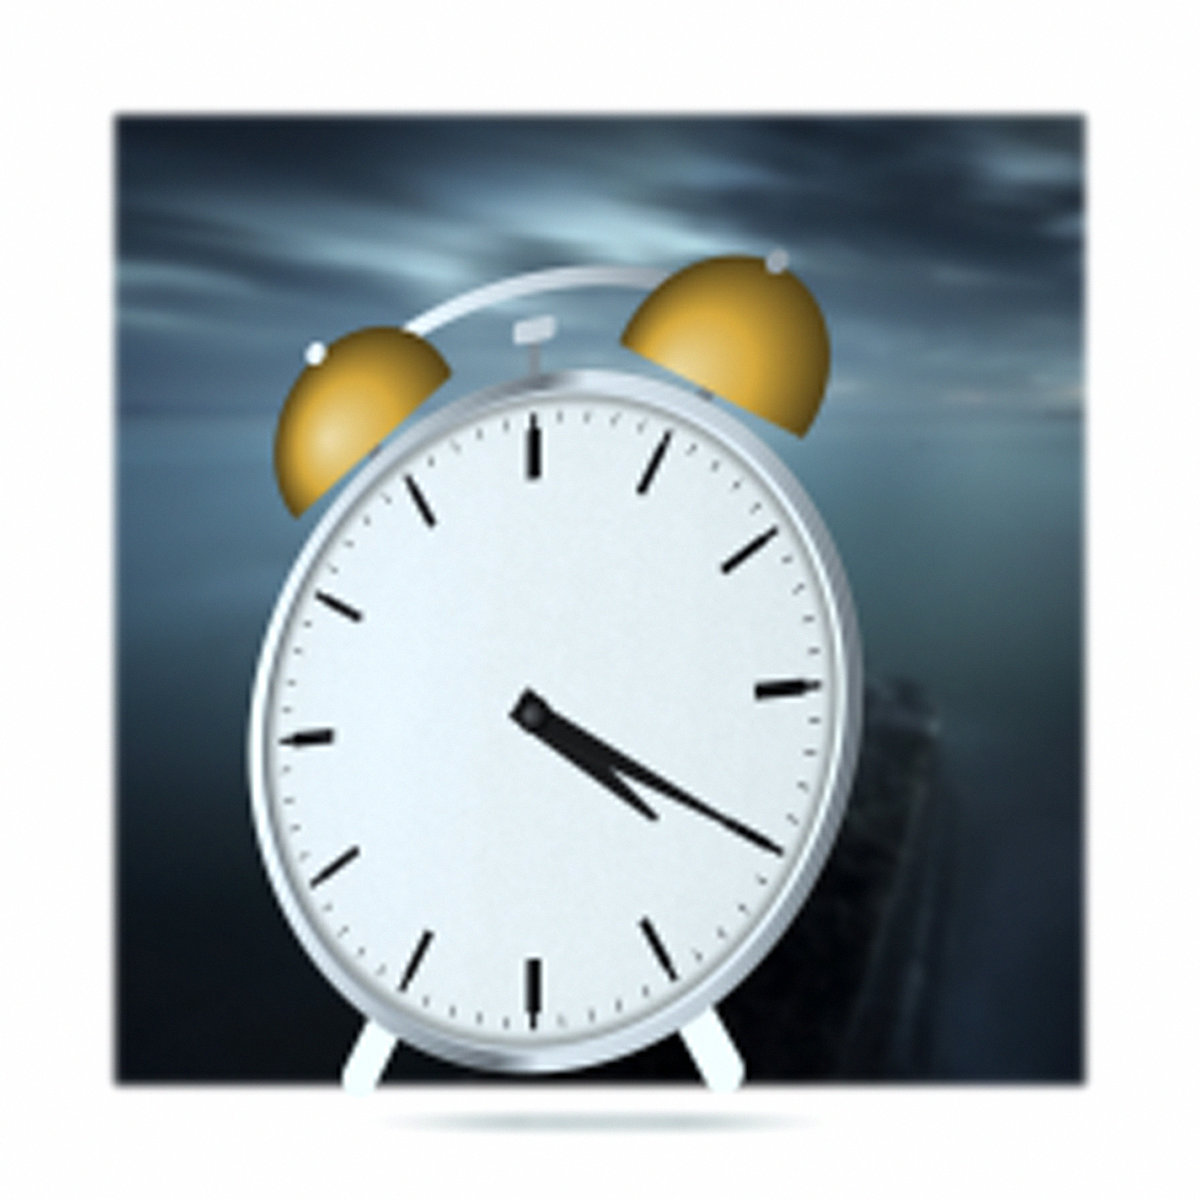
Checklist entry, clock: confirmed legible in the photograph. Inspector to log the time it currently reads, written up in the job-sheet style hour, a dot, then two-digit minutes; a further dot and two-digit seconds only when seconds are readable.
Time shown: 4.20
